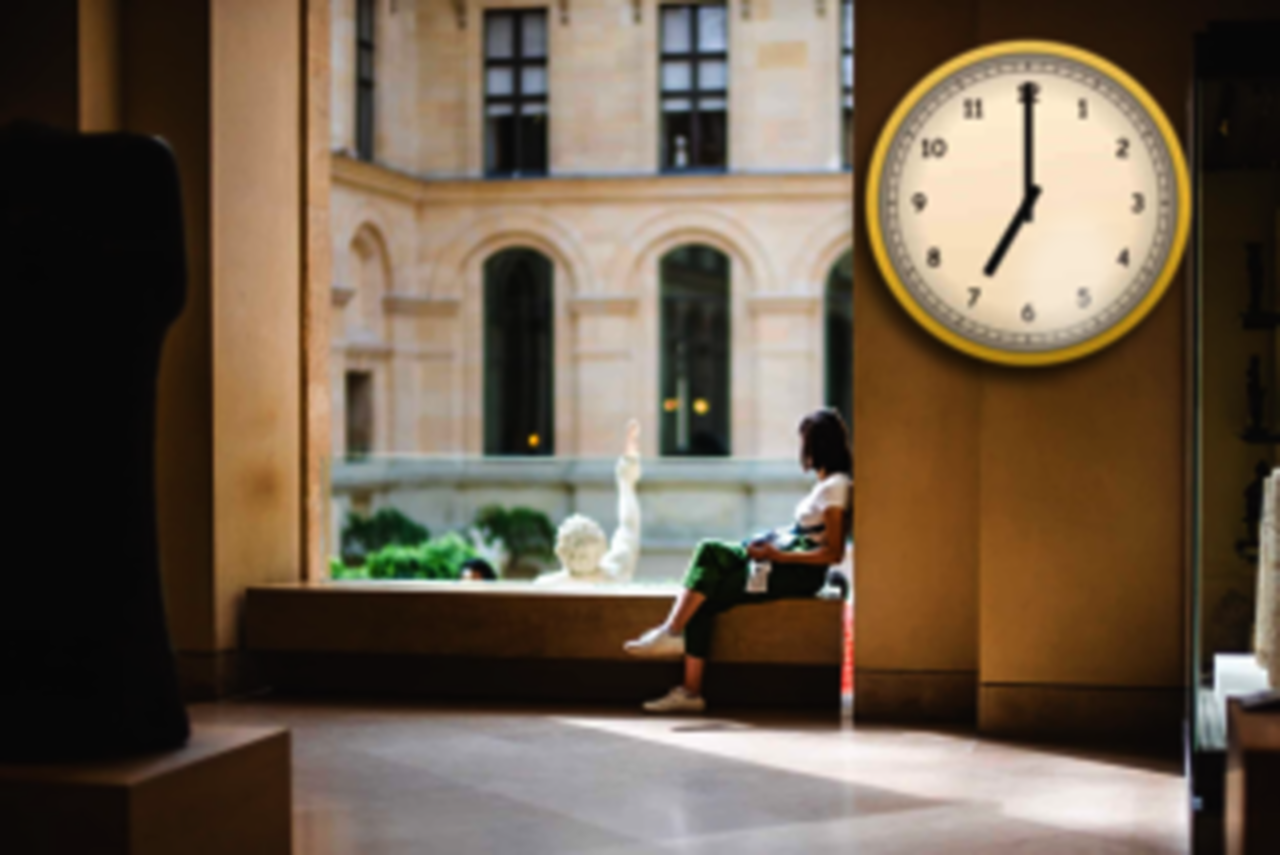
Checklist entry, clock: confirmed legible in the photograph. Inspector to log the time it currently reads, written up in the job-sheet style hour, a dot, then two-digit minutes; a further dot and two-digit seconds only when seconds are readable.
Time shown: 7.00
